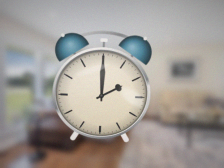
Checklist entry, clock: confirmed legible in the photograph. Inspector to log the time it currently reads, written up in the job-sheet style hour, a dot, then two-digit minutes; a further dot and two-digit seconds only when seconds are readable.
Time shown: 2.00
